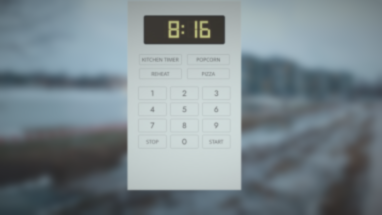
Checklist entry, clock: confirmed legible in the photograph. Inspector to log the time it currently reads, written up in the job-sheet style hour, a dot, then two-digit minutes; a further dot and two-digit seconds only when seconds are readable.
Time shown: 8.16
